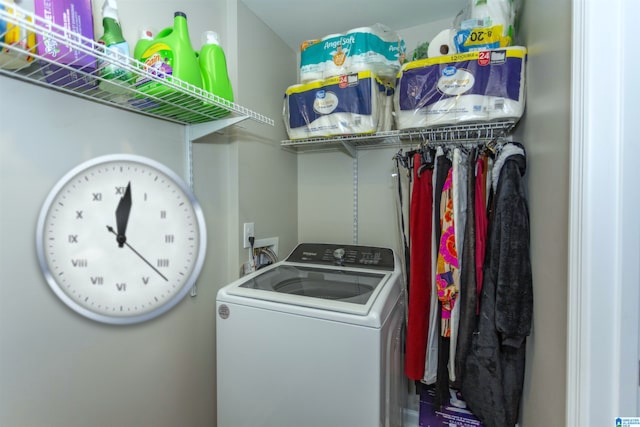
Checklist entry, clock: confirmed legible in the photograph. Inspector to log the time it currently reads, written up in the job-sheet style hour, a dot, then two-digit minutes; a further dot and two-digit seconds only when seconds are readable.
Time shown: 12.01.22
